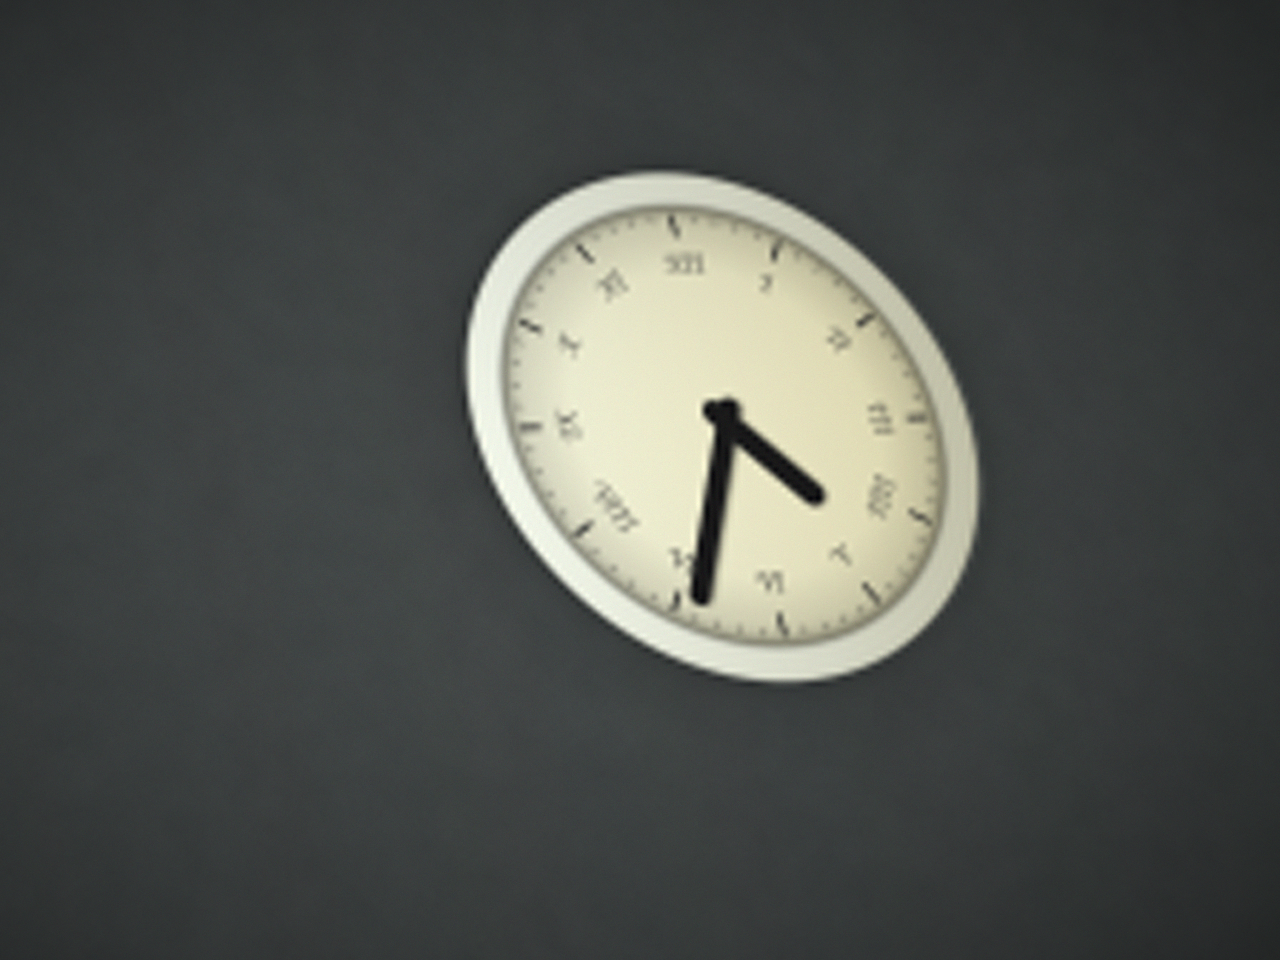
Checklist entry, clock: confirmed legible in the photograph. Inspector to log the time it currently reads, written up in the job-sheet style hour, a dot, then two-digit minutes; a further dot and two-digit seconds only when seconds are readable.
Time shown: 4.34
